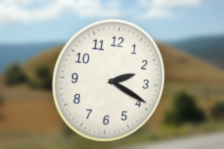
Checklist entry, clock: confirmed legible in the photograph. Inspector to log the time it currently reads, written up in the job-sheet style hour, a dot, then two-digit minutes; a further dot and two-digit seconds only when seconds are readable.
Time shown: 2.19
